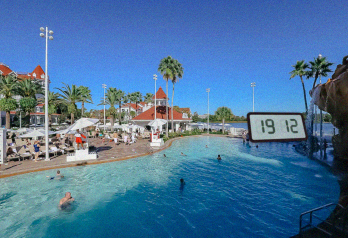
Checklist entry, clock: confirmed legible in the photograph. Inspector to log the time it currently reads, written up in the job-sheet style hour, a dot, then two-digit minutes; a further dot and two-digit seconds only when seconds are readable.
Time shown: 19.12
